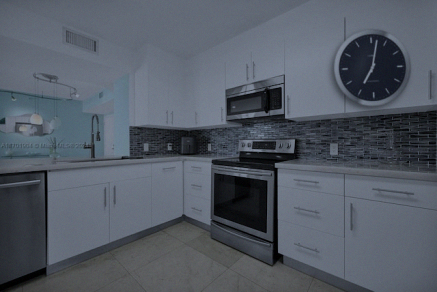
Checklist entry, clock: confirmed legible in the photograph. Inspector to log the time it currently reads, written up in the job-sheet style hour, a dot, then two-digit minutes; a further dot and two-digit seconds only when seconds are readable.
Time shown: 7.02
